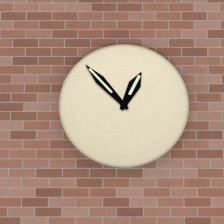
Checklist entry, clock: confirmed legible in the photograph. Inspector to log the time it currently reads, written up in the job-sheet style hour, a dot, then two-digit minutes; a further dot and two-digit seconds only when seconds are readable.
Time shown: 12.53
